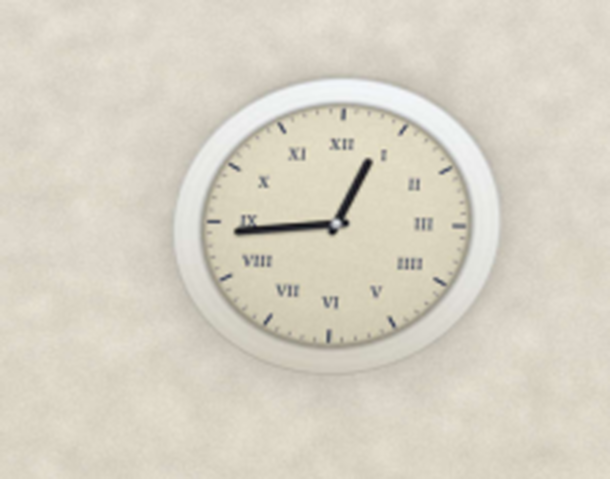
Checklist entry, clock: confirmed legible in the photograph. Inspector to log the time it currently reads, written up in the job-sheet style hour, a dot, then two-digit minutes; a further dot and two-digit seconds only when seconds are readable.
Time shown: 12.44
